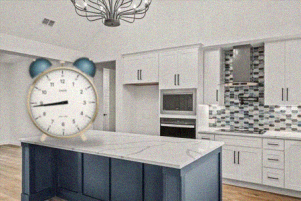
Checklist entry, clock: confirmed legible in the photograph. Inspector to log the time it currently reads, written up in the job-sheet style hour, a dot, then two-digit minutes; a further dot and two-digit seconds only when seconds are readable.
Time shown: 8.44
